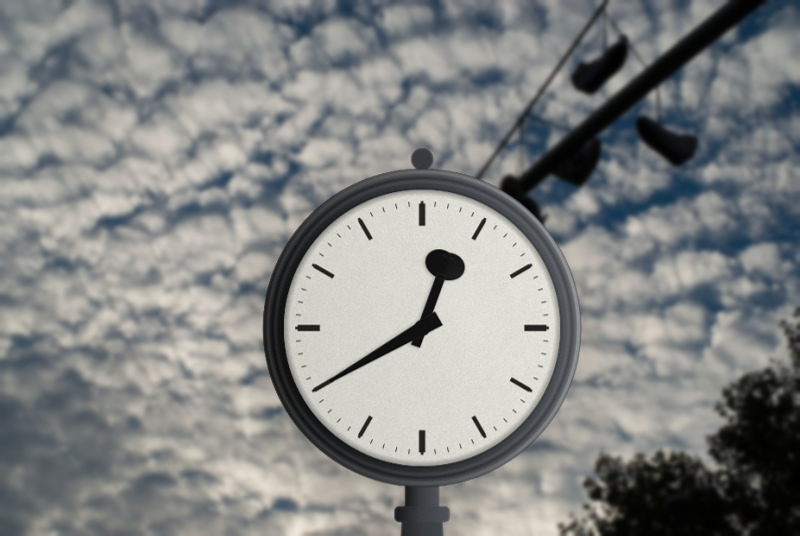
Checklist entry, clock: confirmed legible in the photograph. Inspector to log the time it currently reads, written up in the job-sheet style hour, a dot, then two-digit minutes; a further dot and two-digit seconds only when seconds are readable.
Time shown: 12.40
